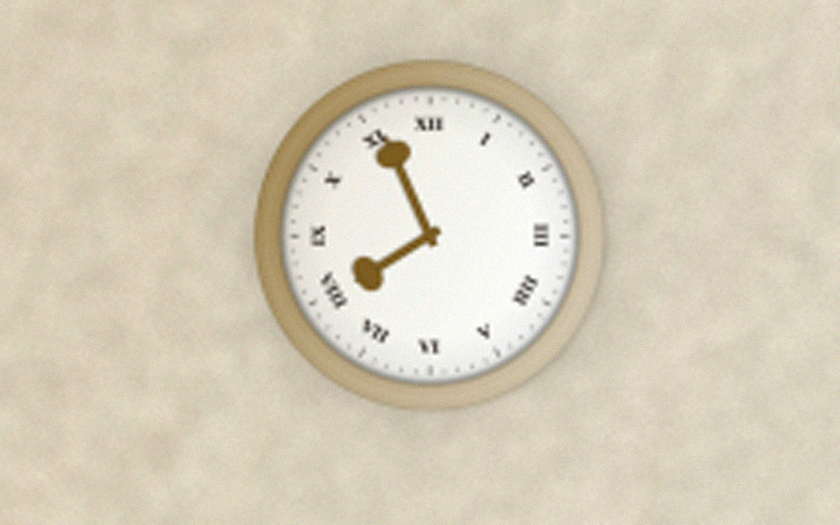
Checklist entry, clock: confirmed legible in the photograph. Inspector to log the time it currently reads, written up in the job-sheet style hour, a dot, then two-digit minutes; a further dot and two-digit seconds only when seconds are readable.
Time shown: 7.56
